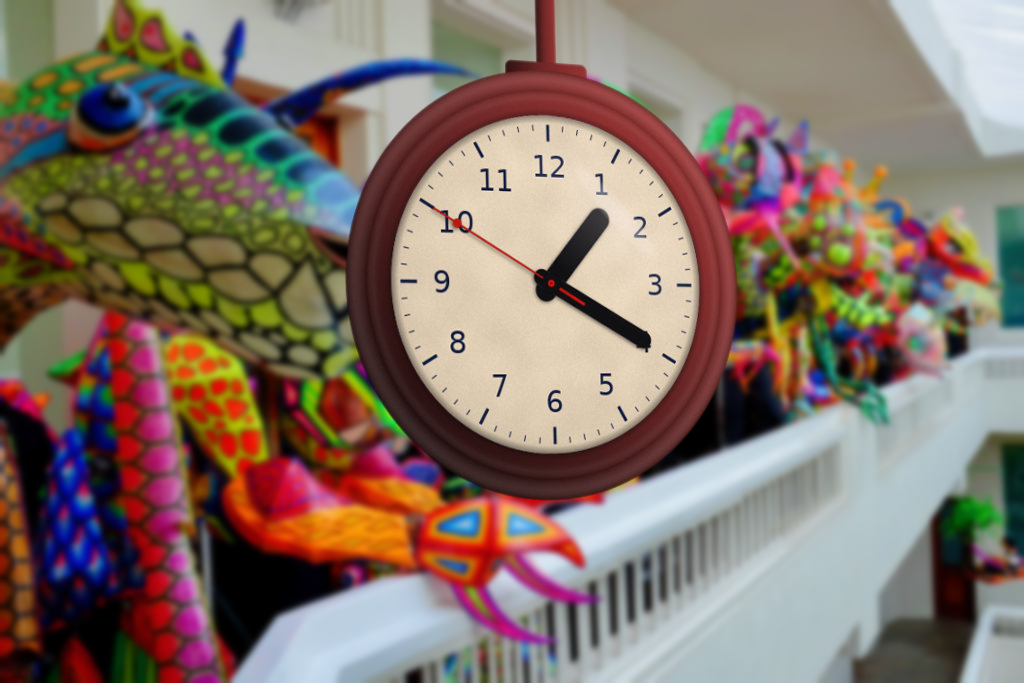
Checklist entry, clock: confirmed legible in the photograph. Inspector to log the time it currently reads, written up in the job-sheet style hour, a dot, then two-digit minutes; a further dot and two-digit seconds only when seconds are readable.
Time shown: 1.19.50
